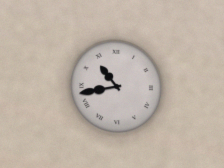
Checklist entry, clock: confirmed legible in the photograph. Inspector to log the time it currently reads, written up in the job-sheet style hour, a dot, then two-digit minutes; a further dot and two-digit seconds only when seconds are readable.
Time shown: 10.43
